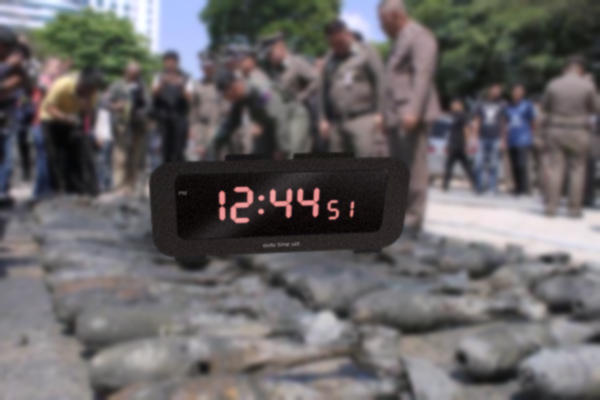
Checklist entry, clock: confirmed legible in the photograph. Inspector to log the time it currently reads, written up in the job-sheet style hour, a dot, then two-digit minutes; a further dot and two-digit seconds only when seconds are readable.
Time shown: 12.44.51
